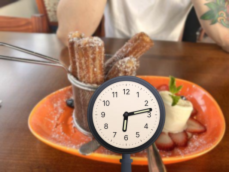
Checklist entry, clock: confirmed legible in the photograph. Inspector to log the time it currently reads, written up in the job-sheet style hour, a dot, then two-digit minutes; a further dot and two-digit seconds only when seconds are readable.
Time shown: 6.13
